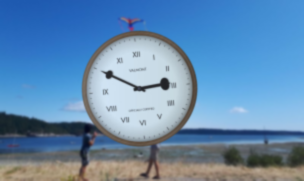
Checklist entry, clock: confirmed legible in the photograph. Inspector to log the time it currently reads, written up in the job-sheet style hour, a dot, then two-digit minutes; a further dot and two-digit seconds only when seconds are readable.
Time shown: 2.50
